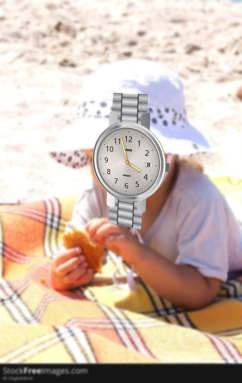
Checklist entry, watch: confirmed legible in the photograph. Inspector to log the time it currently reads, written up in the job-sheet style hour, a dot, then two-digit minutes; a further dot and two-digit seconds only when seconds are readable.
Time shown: 3.57
